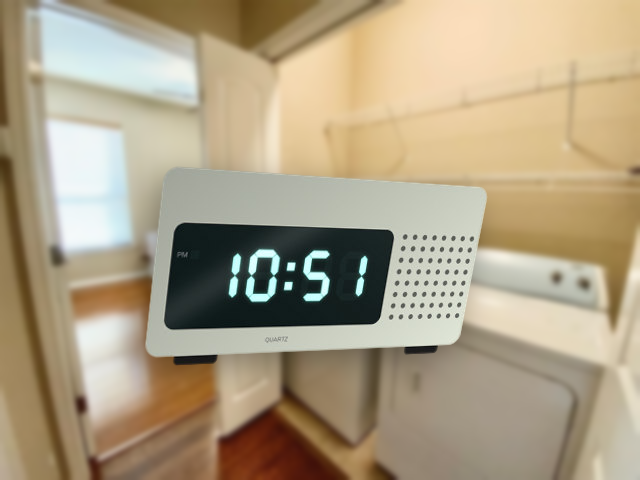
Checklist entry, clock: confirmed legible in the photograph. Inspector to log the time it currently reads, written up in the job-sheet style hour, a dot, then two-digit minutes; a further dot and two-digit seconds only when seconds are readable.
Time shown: 10.51
